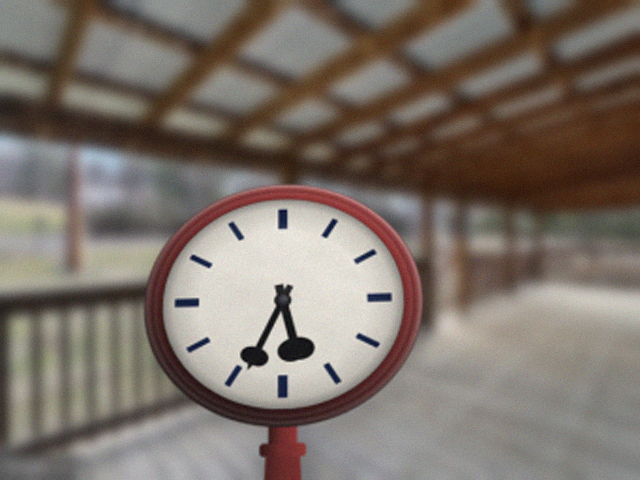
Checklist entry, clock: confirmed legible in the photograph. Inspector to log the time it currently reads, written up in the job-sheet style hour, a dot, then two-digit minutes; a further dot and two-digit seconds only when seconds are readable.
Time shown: 5.34
